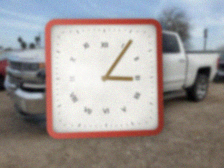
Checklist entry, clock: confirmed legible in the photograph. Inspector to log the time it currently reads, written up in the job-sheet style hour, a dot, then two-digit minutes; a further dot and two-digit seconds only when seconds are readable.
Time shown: 3.06
